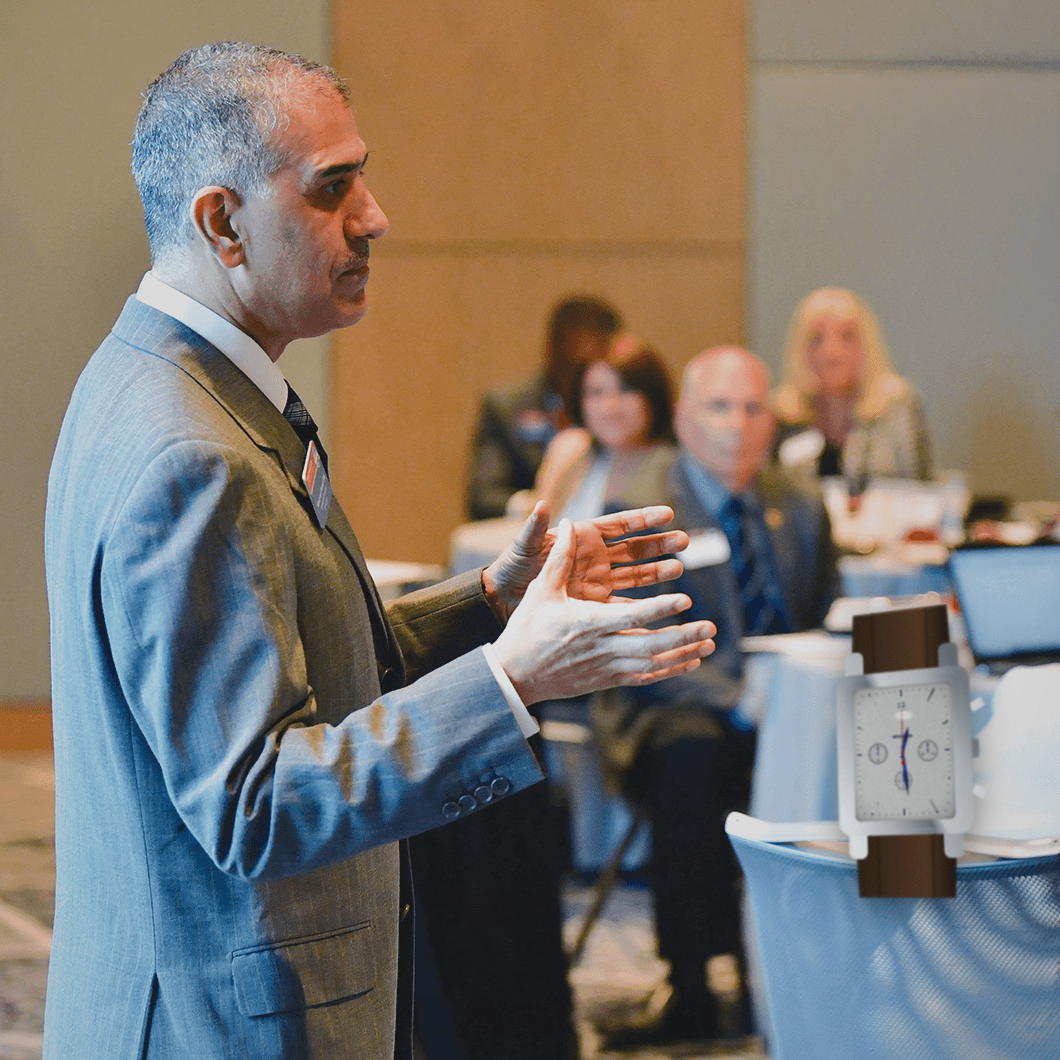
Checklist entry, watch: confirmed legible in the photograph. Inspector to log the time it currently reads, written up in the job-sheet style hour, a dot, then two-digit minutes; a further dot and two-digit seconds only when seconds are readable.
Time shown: 12.29
